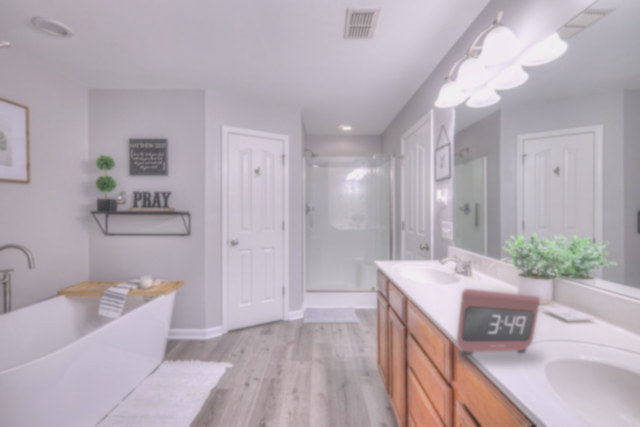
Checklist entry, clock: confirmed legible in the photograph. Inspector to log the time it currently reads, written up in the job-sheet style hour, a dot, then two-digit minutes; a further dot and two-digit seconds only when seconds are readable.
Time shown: 3.49
